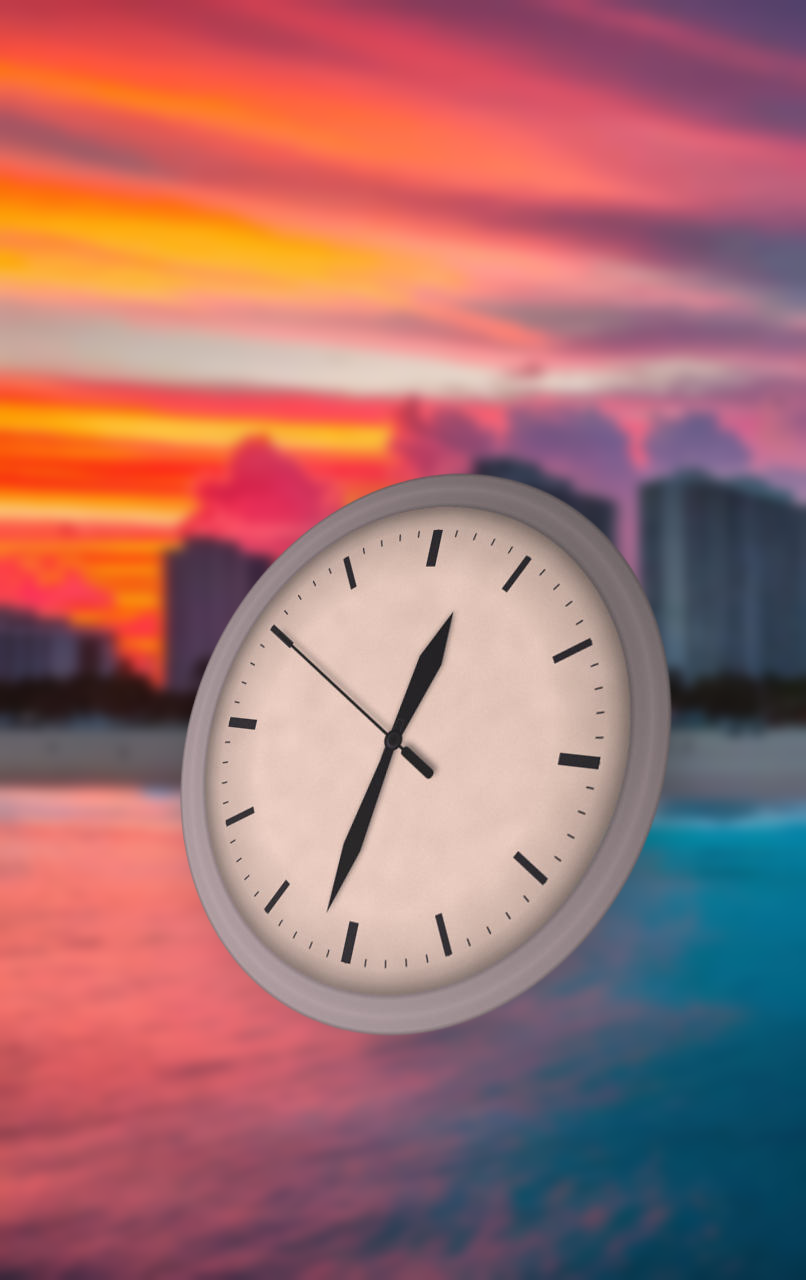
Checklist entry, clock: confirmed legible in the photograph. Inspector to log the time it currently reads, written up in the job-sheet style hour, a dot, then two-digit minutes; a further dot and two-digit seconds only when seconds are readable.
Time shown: 12.31.50
